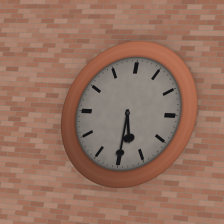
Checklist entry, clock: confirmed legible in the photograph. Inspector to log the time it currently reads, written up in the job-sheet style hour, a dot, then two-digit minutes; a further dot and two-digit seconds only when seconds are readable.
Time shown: 5.30
